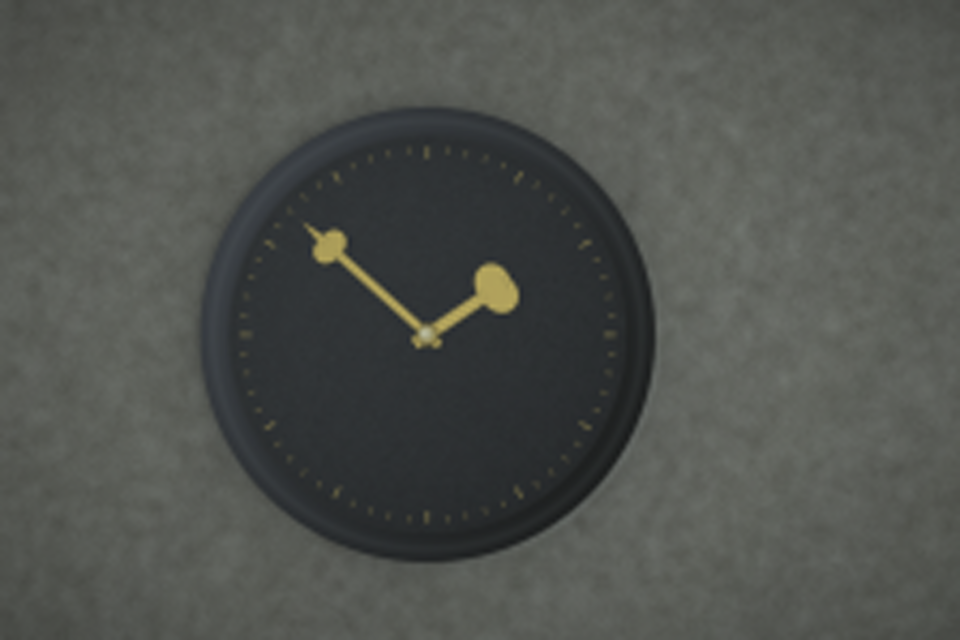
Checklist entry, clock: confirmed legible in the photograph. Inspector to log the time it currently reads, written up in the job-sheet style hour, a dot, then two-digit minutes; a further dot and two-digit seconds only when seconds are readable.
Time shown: 1.52
